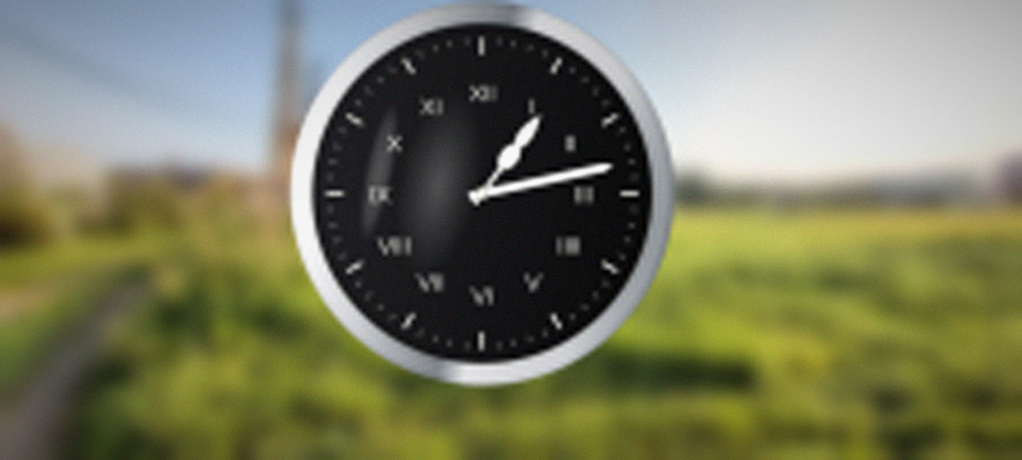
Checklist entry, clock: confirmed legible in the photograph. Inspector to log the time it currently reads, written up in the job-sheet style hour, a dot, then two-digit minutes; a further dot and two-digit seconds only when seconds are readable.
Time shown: 1.13
